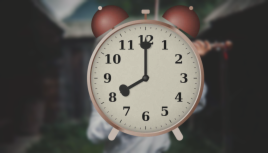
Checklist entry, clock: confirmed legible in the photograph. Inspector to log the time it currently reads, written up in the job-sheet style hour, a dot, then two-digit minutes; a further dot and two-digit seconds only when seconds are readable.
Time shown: 8.00
